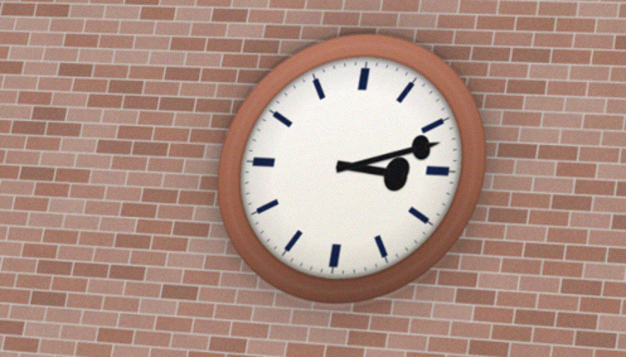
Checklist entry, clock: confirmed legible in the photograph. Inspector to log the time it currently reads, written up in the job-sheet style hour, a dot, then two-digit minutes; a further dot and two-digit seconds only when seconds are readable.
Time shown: 3.12
